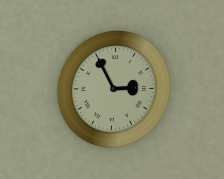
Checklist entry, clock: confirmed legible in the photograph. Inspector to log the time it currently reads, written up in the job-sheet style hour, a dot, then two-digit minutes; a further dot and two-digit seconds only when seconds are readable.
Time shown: 2.55
